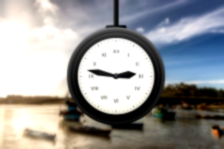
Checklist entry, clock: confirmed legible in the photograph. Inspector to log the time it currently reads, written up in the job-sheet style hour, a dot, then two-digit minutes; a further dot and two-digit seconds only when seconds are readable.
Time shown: 2.47
